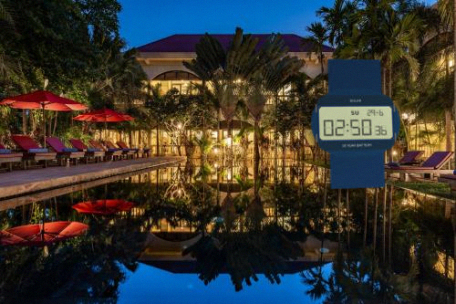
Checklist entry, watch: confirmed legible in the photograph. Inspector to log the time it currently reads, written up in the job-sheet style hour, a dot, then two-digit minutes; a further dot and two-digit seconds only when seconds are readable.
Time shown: 2.50.36
